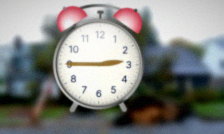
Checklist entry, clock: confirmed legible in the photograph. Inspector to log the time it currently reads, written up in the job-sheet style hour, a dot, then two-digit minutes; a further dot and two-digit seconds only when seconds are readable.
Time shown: 2.45
